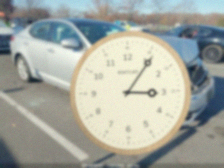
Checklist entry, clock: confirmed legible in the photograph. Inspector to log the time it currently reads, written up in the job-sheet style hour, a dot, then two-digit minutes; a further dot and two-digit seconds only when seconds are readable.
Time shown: 3.06
